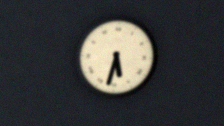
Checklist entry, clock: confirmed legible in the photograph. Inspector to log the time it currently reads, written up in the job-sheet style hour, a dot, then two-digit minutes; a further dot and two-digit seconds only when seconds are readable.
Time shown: 5.32
